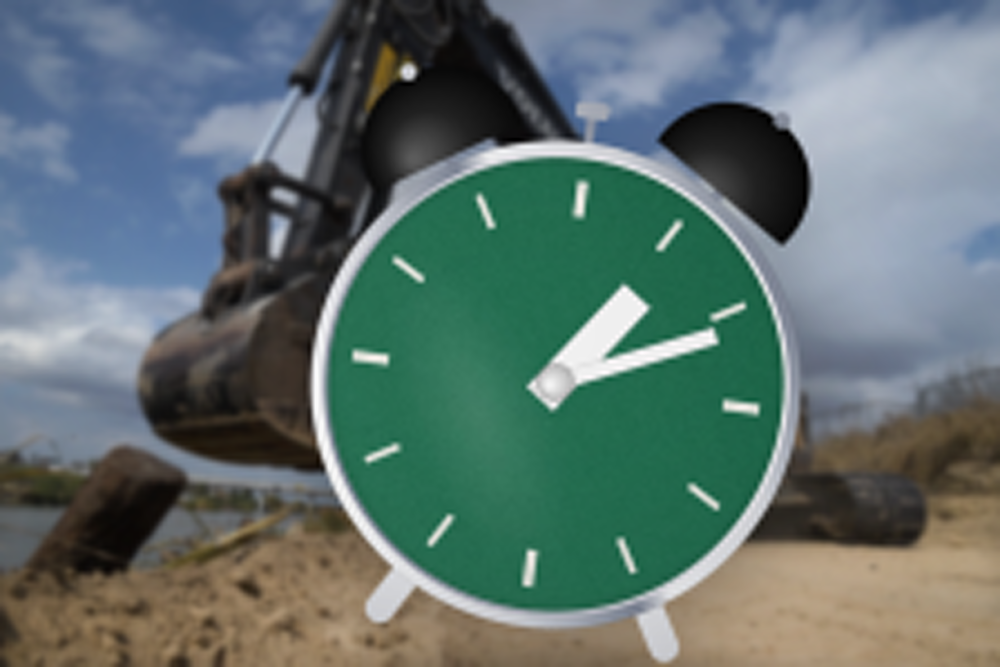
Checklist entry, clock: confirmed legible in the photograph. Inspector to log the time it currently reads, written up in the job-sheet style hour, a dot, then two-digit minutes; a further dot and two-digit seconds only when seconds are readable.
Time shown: 1.11
